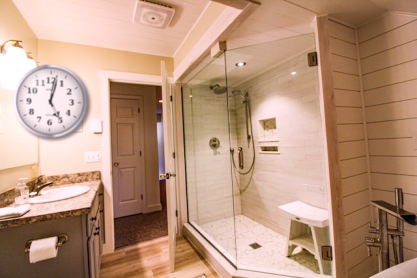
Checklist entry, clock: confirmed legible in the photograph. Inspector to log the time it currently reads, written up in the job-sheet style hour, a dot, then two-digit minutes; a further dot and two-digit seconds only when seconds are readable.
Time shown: 5.02
